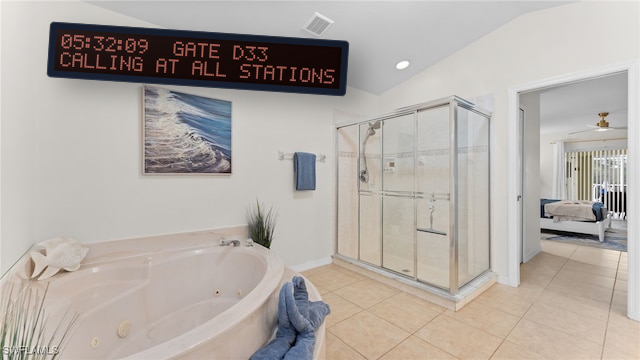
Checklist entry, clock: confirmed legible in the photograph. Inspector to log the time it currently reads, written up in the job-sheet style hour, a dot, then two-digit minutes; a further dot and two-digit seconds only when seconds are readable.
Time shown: 5.32.09
